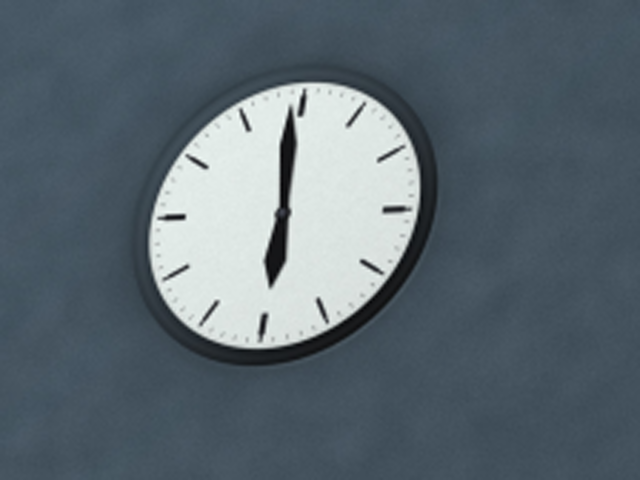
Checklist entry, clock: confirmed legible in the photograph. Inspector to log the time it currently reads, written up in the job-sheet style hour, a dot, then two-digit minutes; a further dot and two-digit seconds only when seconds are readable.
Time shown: 5.59
